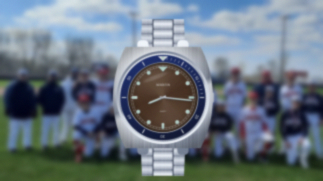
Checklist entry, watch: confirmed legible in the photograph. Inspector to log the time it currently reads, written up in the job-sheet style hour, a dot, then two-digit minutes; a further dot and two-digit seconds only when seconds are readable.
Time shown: 8.16
